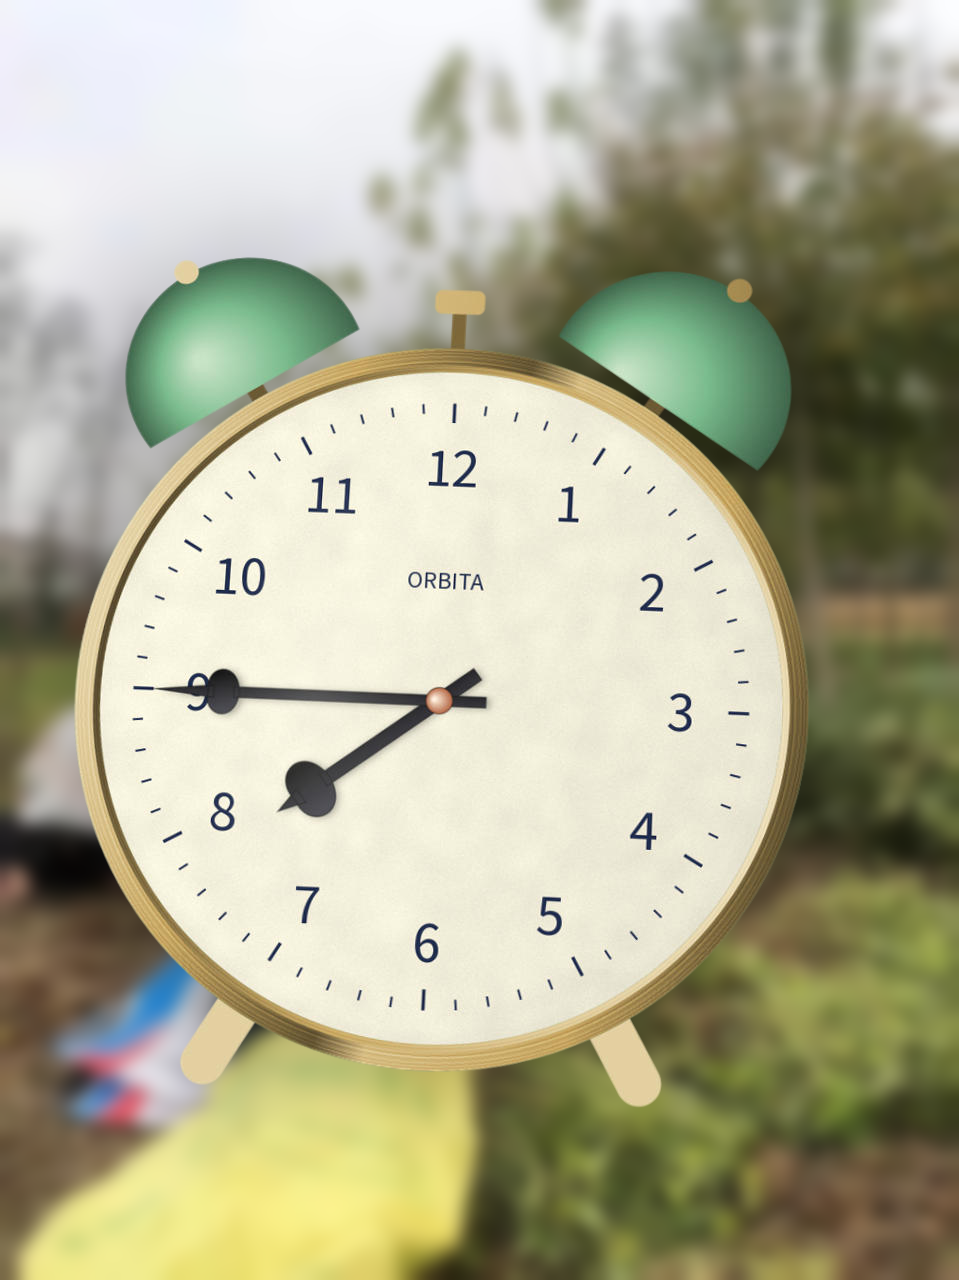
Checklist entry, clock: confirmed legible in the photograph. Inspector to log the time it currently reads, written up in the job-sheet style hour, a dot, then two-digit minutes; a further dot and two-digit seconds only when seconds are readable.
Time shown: 7.45
